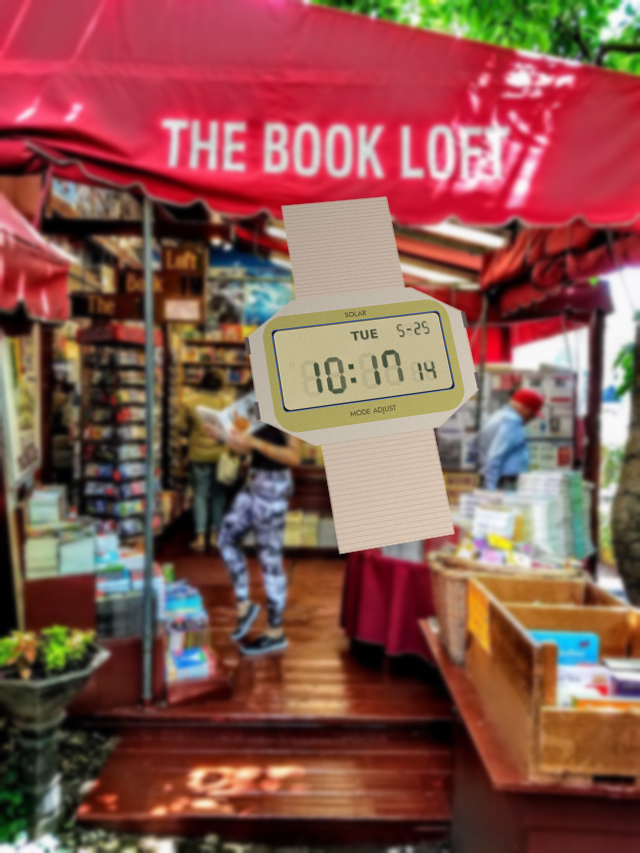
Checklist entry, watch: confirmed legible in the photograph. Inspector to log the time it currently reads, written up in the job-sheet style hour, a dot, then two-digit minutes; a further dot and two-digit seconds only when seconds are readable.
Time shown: 10.17.14
